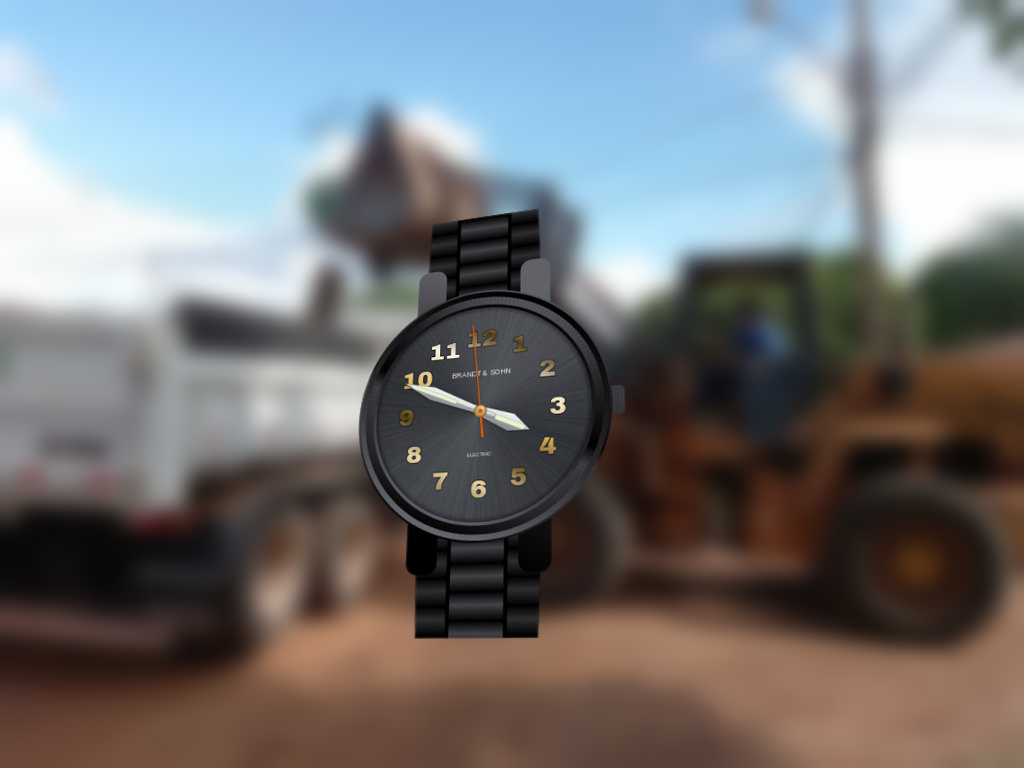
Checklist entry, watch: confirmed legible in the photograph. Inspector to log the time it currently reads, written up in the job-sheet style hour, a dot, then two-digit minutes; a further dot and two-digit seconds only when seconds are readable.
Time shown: 3.48.59
